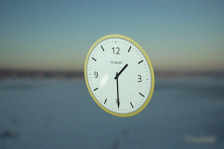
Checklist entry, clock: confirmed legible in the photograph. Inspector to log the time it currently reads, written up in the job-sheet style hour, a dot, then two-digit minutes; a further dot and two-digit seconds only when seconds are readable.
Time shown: 1.30
